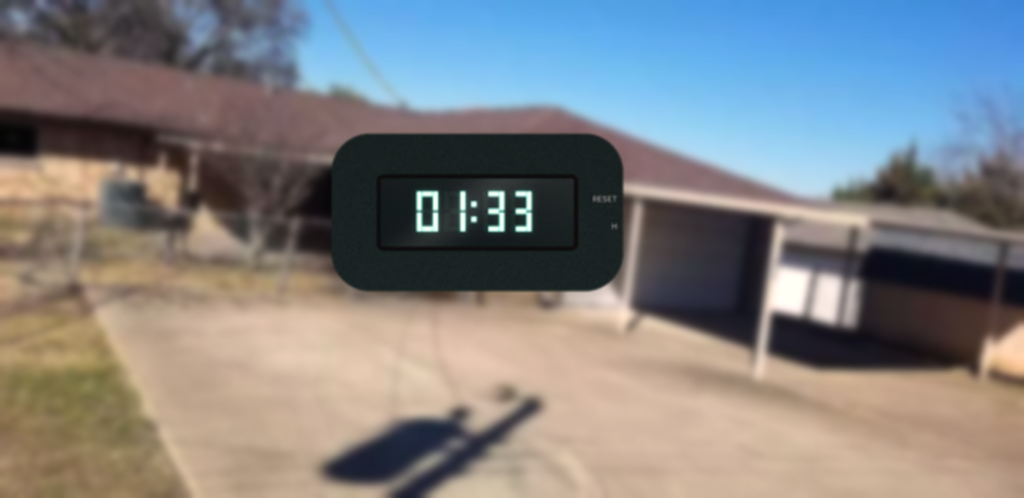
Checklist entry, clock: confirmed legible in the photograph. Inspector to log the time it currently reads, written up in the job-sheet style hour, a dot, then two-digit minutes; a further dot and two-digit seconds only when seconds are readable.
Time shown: 1.33
